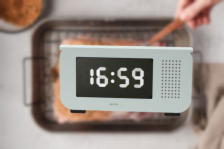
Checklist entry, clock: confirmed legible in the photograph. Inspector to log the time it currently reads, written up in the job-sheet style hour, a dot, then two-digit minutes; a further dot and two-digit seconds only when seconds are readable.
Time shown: 16.59
